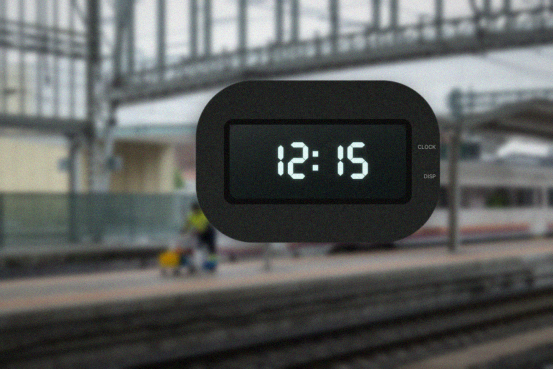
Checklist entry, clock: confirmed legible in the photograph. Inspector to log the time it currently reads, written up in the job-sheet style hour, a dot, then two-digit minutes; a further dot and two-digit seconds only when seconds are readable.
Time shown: 12.15
